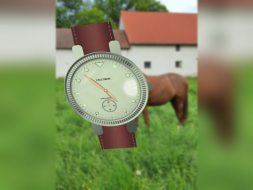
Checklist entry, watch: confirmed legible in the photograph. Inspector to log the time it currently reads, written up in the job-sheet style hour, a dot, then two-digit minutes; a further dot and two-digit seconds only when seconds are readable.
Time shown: 4.53
